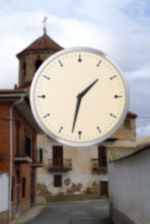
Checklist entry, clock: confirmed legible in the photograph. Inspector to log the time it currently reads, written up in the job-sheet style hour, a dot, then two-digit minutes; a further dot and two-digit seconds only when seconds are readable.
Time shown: 1.32
